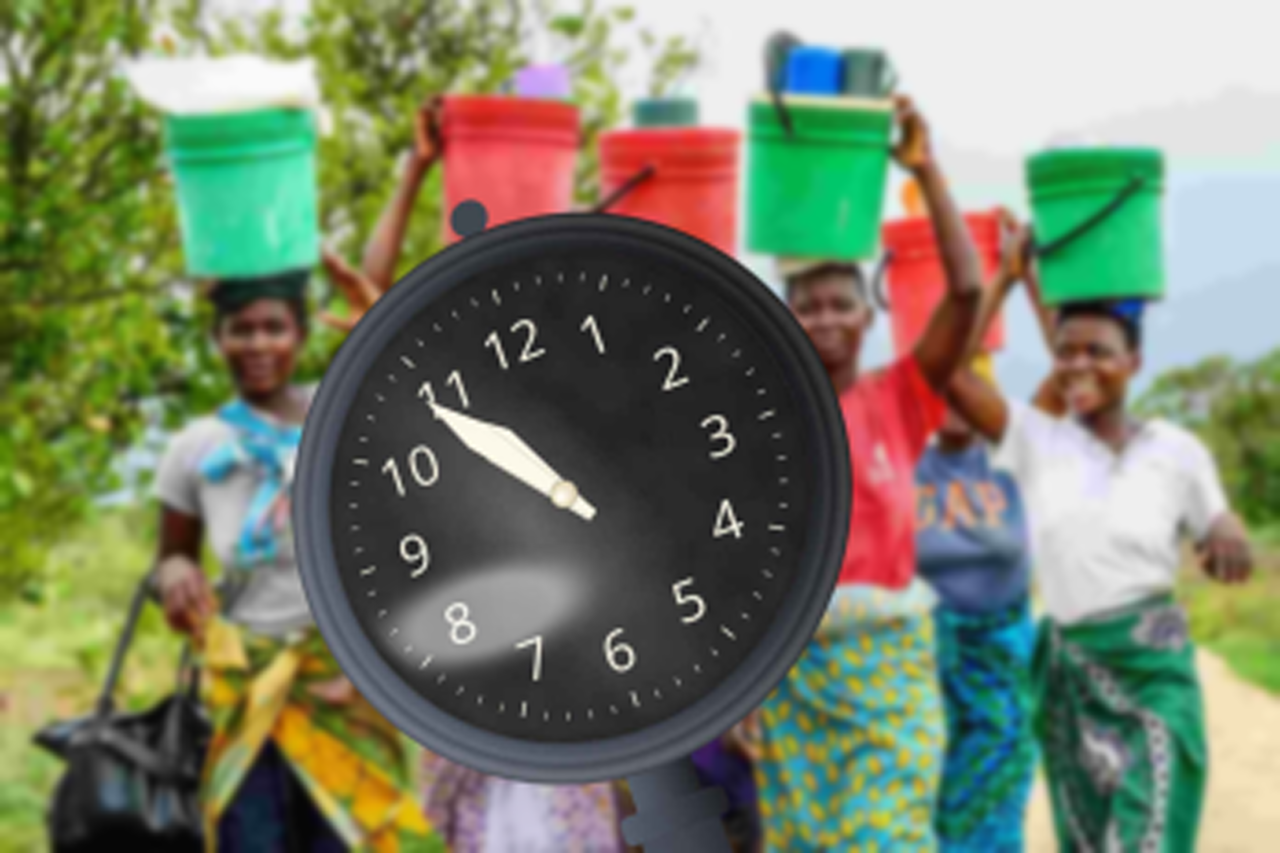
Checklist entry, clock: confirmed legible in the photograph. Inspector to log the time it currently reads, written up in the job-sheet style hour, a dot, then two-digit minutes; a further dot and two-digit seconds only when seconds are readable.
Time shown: 10.54
